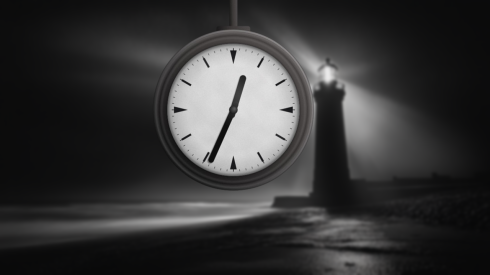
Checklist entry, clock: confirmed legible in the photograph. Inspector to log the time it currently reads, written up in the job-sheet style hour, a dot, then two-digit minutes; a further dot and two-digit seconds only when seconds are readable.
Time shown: 12.34
